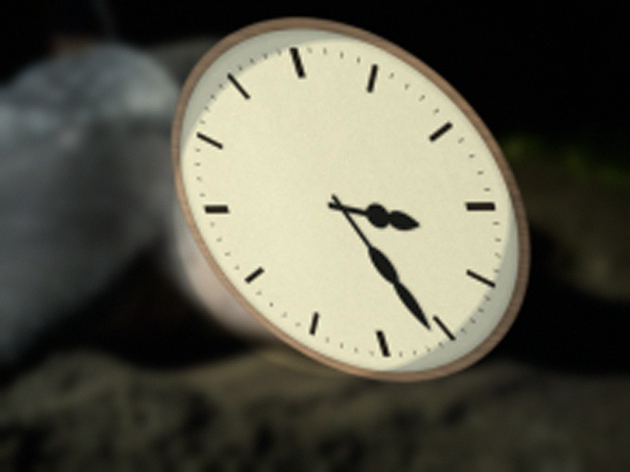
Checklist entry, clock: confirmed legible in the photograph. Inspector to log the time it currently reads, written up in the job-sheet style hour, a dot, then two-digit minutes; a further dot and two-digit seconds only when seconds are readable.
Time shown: 3.26
